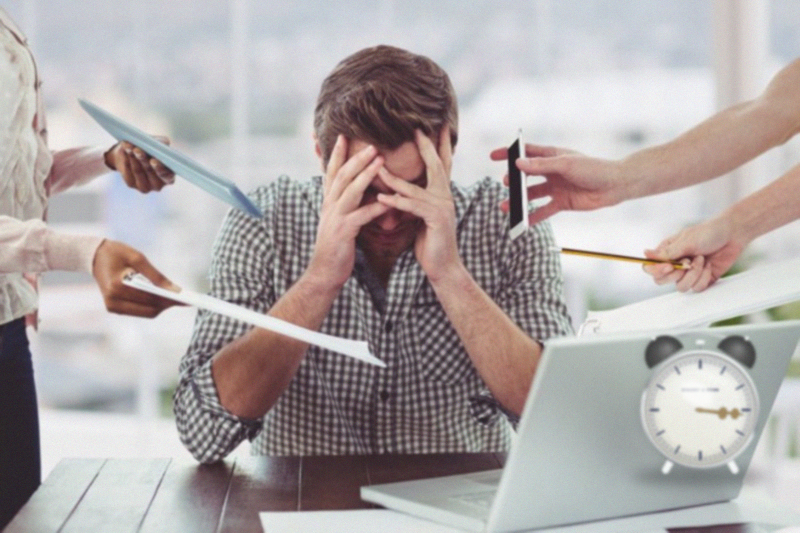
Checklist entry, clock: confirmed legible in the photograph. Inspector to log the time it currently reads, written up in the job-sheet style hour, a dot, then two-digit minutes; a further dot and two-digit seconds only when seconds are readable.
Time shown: 3.16
